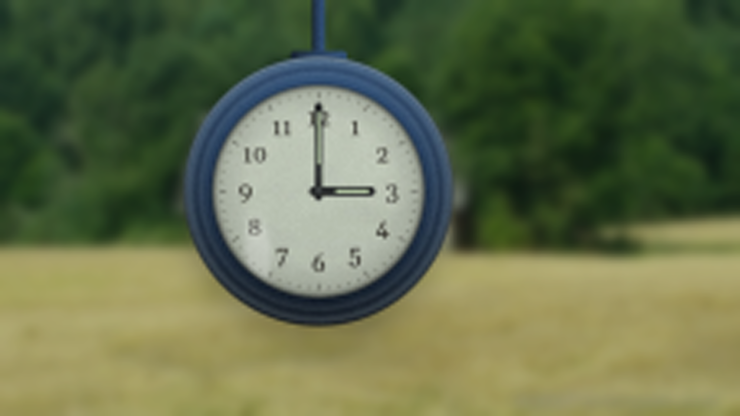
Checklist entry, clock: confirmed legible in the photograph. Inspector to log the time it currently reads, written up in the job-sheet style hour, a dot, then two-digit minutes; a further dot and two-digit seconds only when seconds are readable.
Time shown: 3.00
